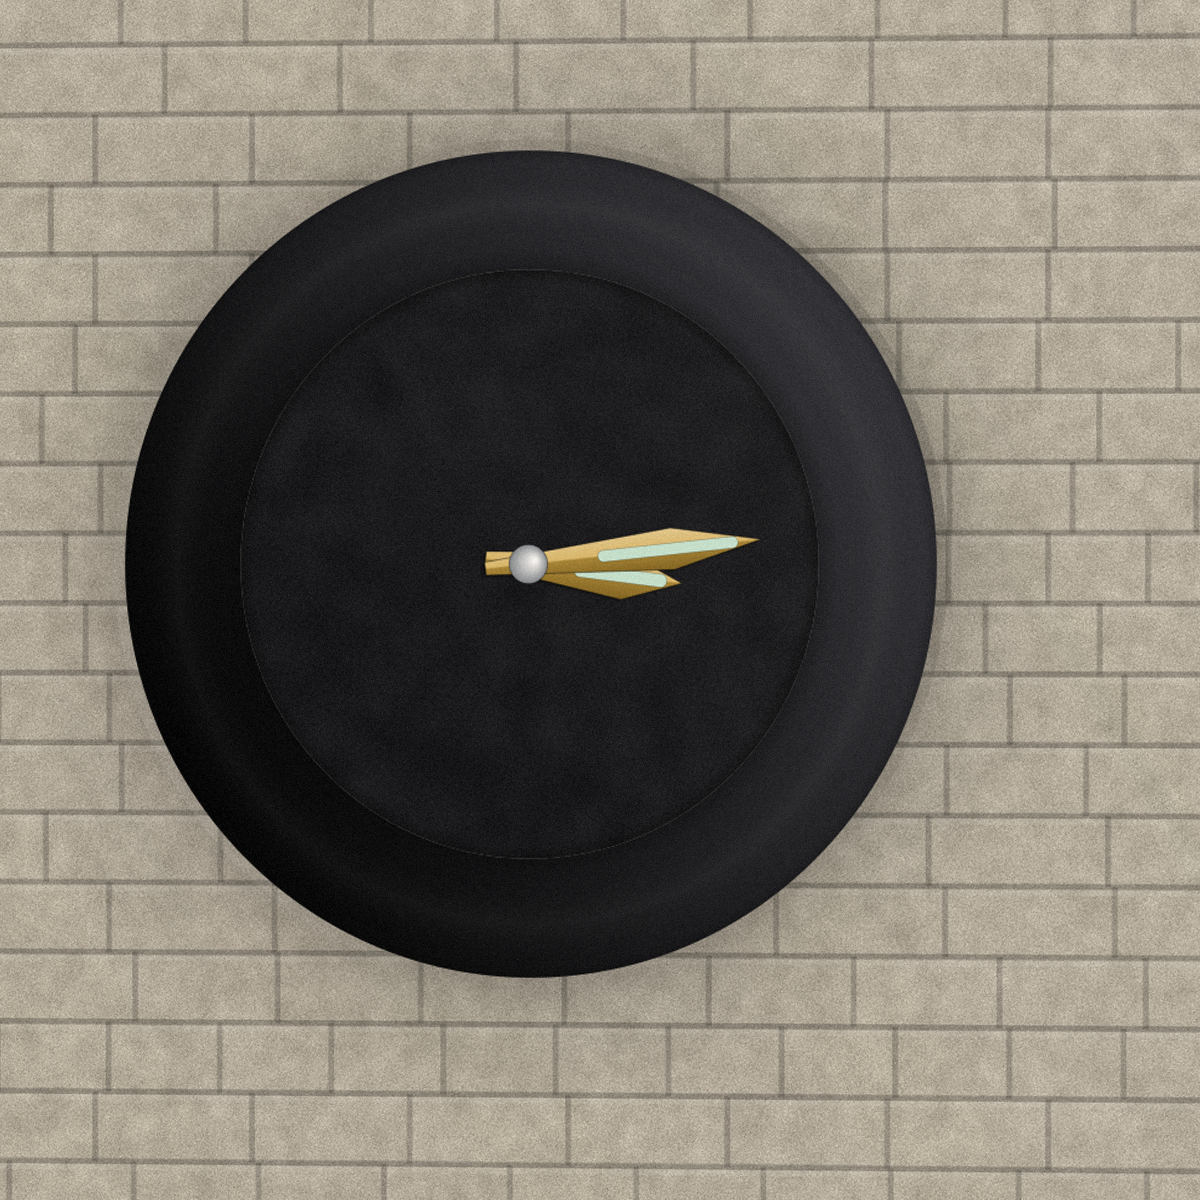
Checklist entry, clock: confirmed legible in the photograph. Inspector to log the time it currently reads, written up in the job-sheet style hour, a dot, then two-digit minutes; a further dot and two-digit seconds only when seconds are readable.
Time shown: 3.14
